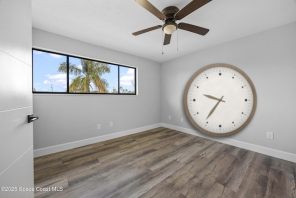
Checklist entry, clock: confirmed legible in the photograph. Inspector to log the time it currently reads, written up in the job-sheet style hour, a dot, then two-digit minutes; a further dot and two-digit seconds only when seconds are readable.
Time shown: 9.36
